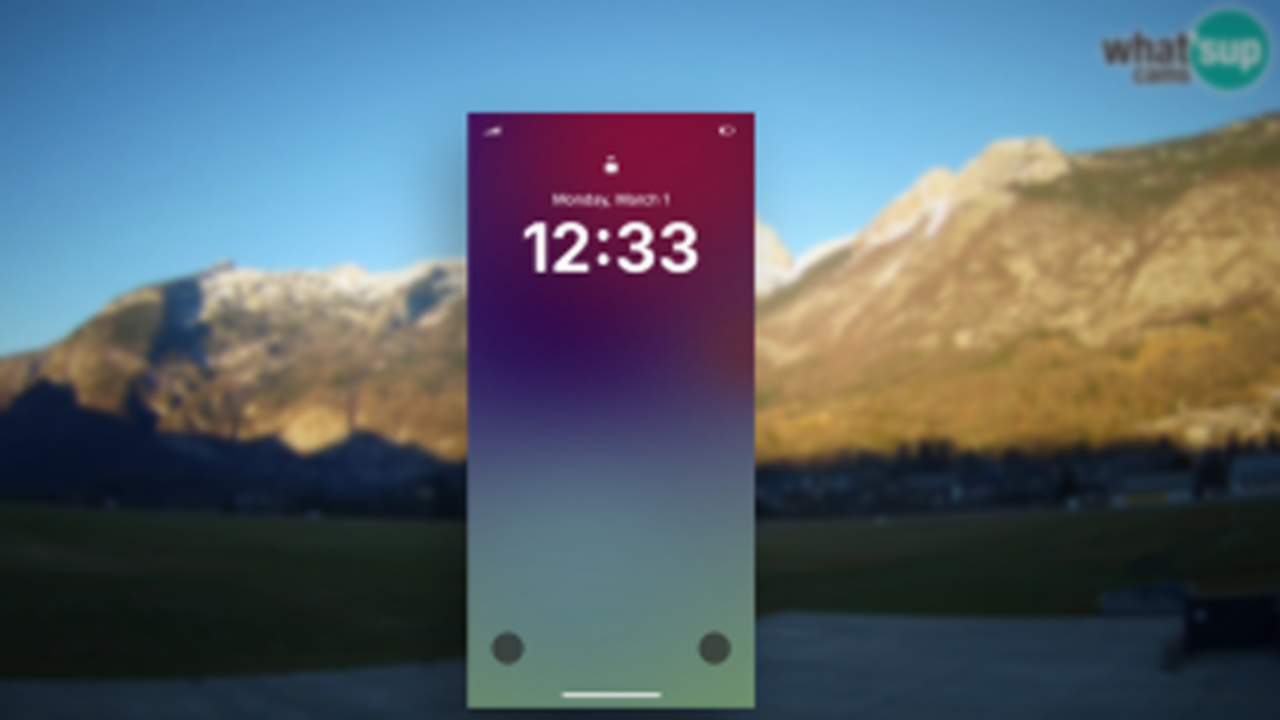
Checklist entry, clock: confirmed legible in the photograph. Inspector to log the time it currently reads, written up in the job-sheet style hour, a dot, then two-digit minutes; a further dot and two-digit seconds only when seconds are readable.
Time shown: 12.33
